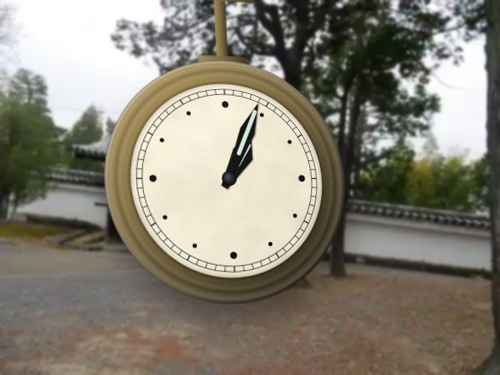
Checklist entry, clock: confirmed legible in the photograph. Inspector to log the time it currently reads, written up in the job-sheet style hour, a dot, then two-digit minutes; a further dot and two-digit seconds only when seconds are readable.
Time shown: 1.04
